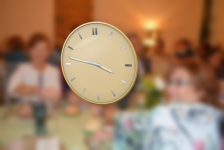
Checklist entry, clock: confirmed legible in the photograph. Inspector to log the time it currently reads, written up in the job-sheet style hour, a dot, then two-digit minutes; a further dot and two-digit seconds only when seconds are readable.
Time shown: 3.47
